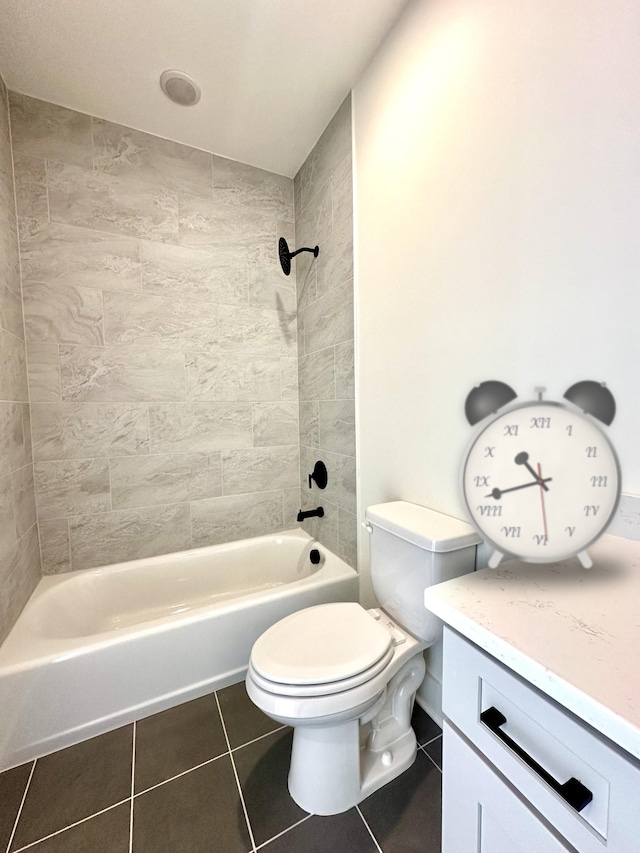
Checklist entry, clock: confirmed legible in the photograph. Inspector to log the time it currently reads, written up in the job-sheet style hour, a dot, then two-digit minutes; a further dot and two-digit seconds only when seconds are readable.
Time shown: 10.42.29
